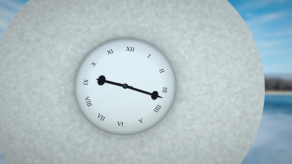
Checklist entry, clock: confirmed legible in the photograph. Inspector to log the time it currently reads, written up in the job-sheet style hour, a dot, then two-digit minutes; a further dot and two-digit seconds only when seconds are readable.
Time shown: 9.17
